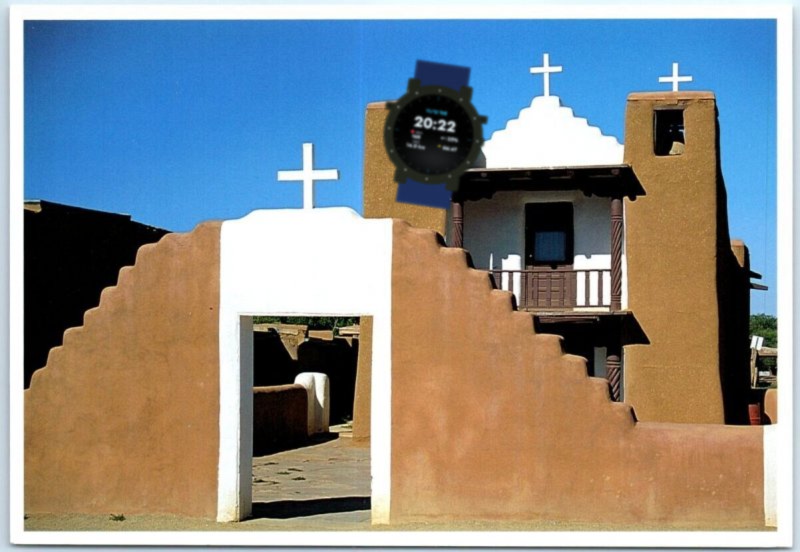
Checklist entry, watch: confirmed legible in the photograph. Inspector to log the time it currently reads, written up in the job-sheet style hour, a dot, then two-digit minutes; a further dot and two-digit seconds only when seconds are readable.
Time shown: 20.22
